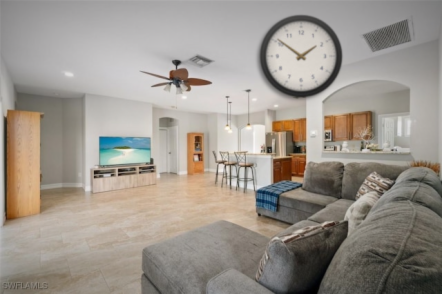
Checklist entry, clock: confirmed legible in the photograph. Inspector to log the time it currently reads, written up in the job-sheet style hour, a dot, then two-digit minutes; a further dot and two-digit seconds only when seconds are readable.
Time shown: 1.51
